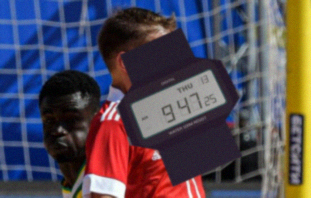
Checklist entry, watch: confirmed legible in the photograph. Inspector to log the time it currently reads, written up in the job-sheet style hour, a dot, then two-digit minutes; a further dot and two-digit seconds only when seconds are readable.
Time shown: 9.47
